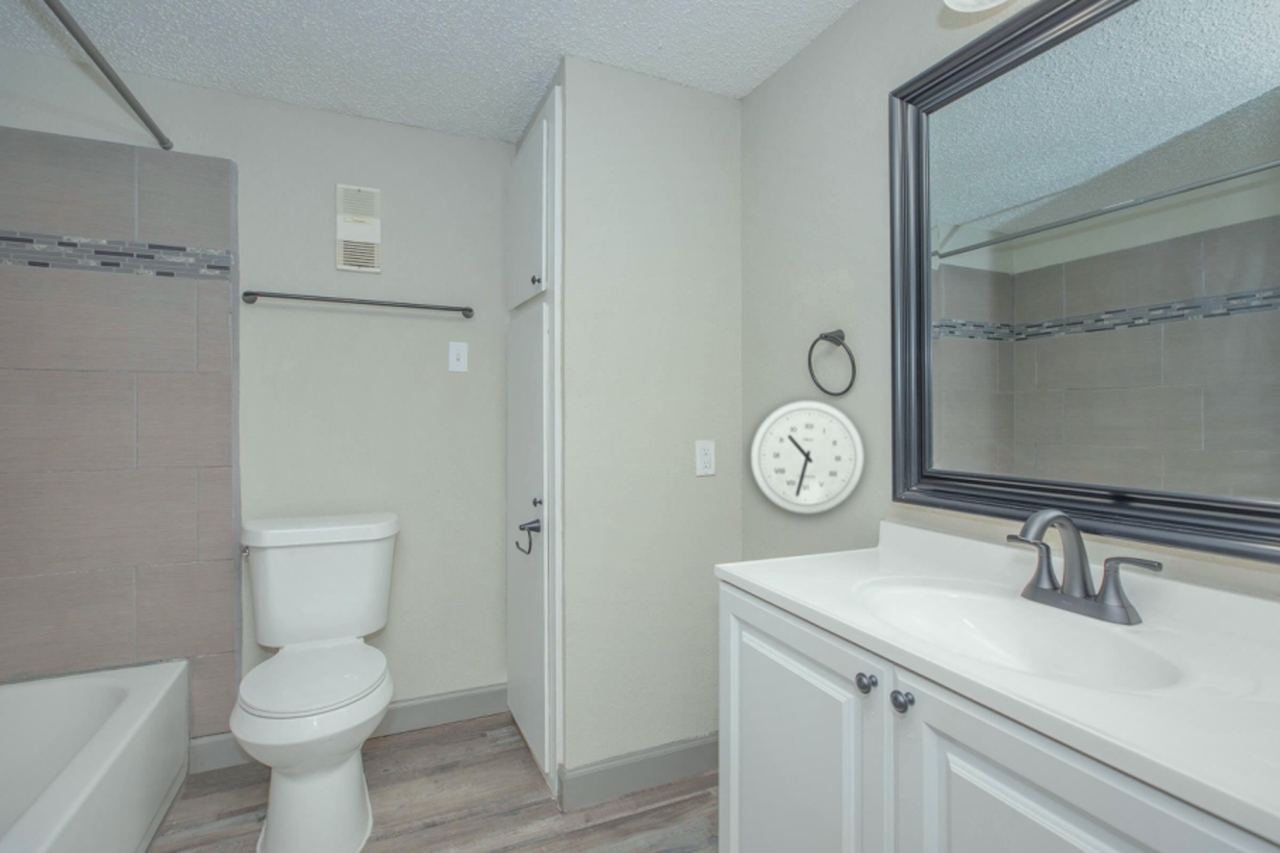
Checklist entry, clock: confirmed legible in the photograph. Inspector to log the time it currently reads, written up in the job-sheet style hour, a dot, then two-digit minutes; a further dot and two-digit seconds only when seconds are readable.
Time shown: 10.32
